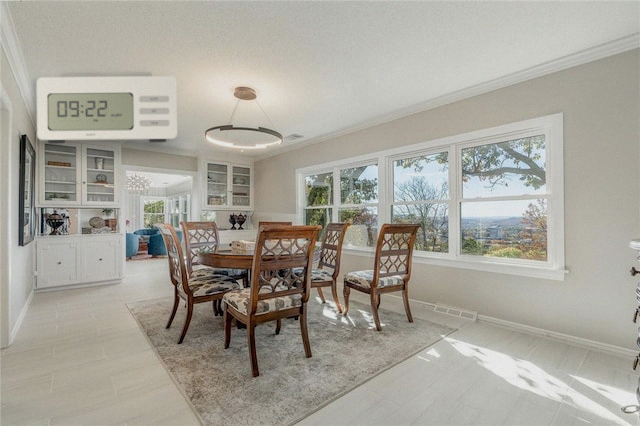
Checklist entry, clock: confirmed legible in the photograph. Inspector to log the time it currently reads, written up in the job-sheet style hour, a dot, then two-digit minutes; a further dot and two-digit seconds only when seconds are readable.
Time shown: 9.22
